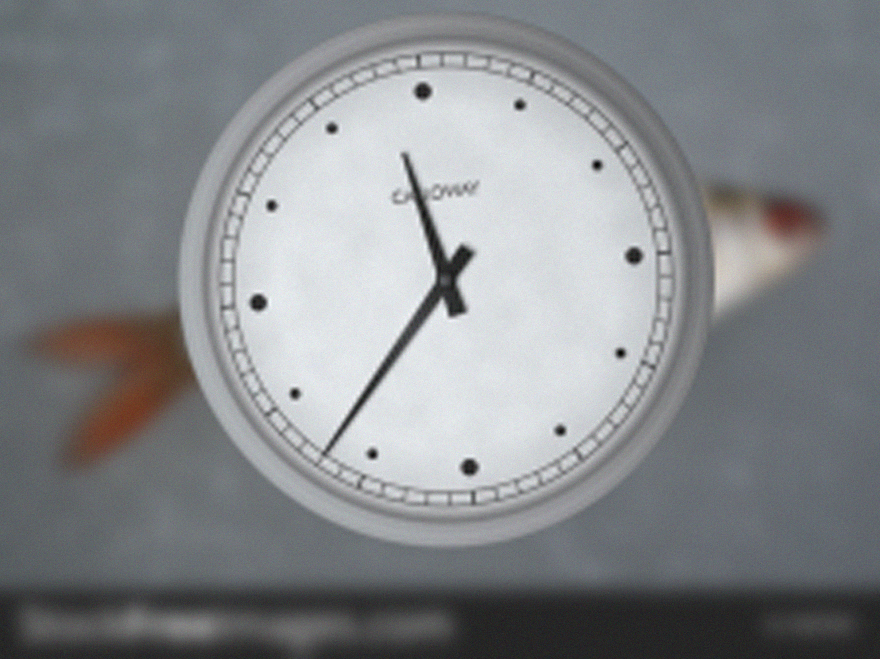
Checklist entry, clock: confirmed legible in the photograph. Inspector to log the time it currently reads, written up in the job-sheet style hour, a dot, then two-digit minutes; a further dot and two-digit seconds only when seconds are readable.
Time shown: 11.37
